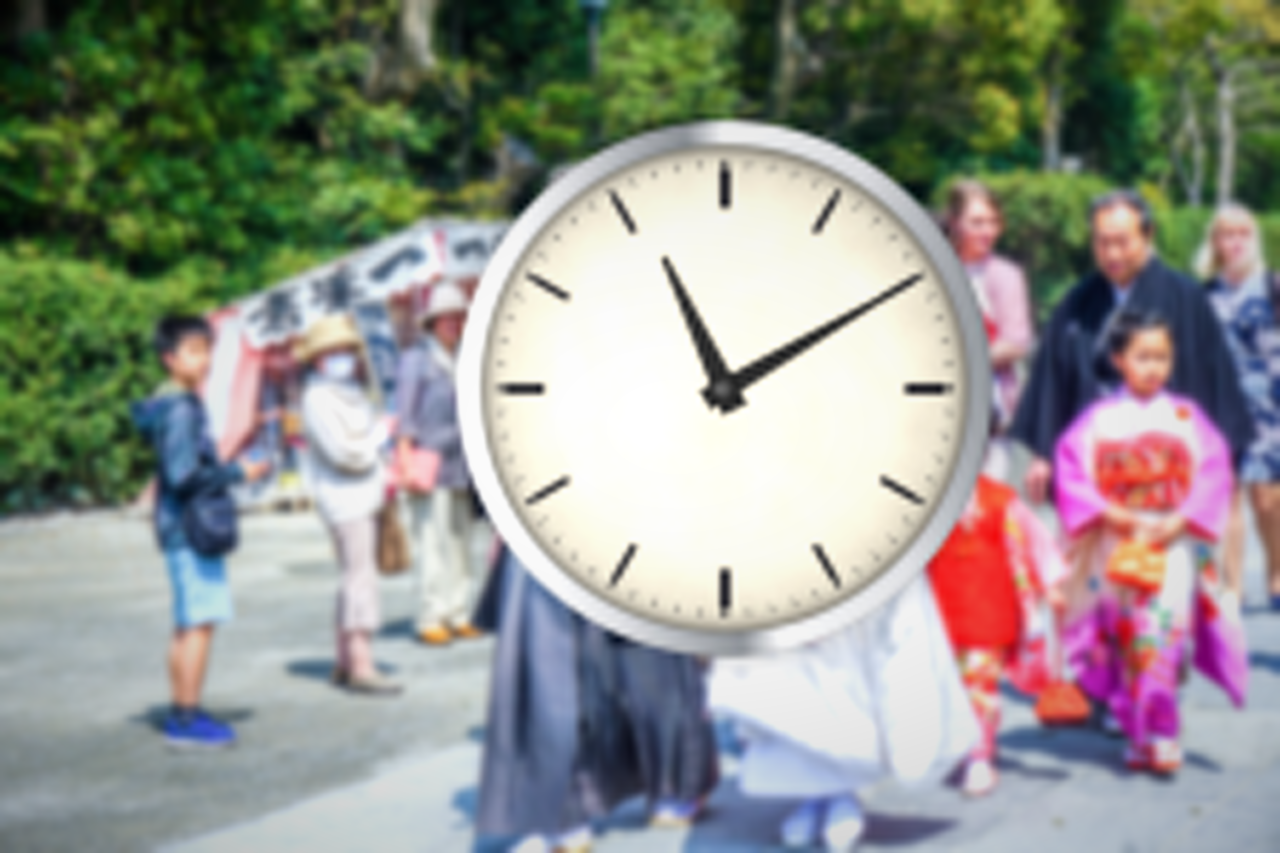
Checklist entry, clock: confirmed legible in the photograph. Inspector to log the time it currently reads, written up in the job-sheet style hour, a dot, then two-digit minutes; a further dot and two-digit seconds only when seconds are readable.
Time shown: 11.10
